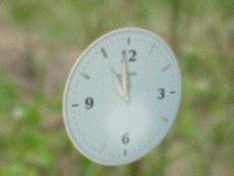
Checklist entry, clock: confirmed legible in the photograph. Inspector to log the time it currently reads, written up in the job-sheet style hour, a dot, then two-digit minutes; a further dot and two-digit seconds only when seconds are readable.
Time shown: 10.59
